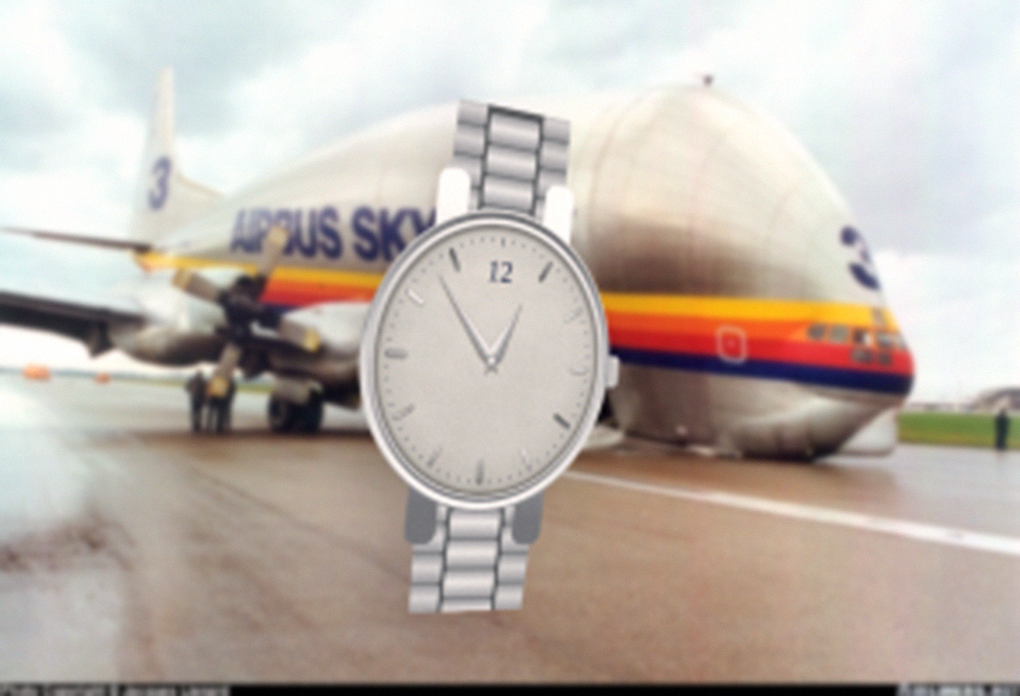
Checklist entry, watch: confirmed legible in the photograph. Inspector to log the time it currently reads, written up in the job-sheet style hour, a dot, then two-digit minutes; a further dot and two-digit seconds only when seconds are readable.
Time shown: 12.53
